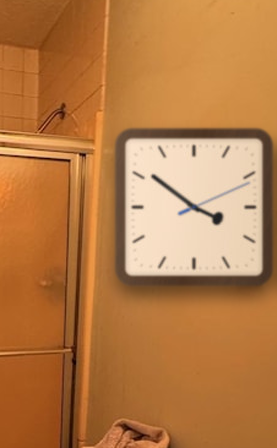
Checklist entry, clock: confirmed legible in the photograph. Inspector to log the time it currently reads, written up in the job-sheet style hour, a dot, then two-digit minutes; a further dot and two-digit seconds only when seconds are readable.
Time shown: 3.51.11
